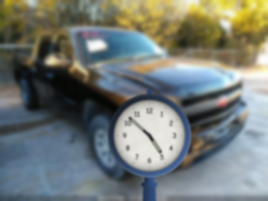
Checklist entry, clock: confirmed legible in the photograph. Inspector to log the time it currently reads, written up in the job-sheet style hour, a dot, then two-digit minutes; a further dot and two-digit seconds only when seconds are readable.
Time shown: 4.52
